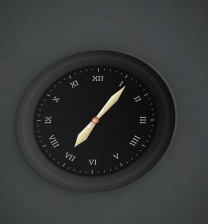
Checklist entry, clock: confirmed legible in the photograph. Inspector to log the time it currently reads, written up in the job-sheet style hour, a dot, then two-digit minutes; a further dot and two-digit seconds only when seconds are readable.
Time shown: 7.06
